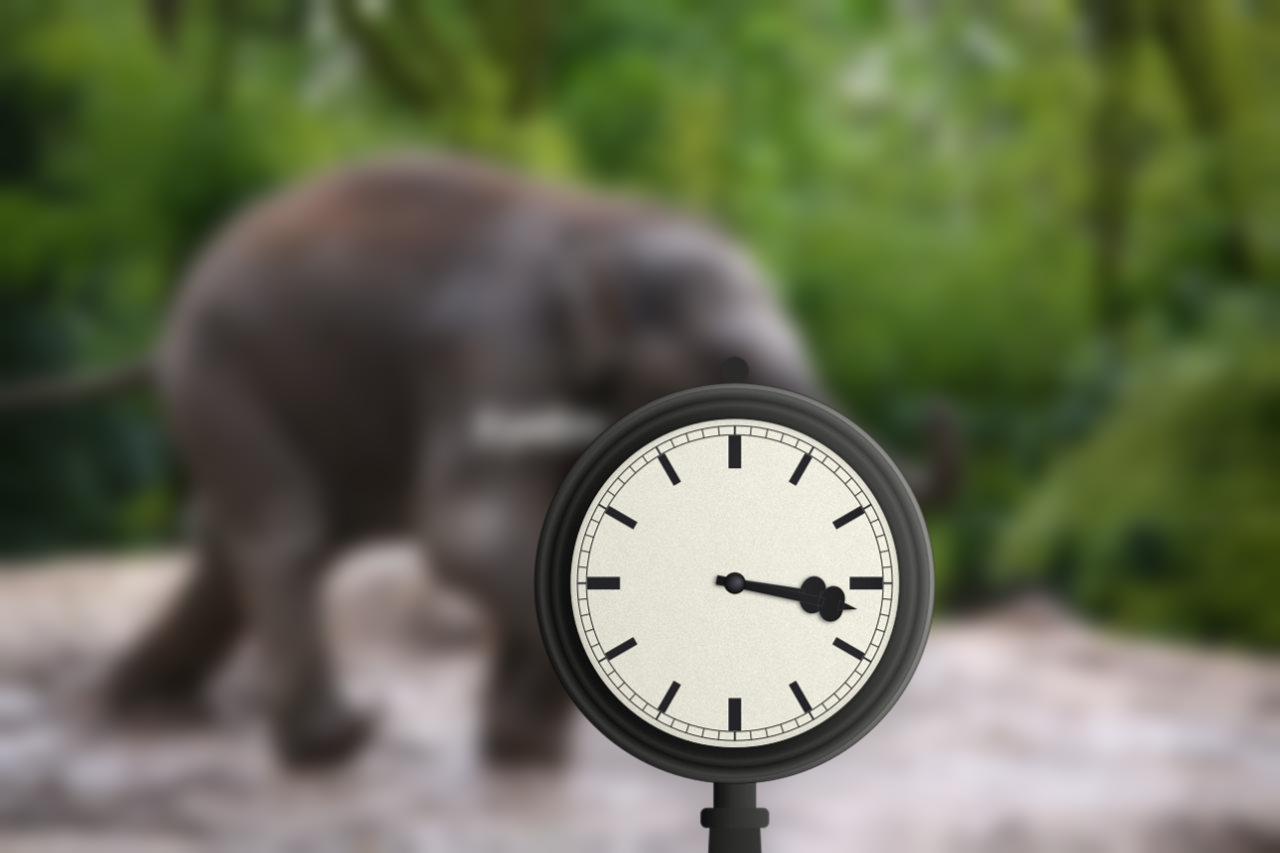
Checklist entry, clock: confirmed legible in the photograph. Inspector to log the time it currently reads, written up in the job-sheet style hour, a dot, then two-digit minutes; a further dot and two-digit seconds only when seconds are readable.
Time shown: 3.17
